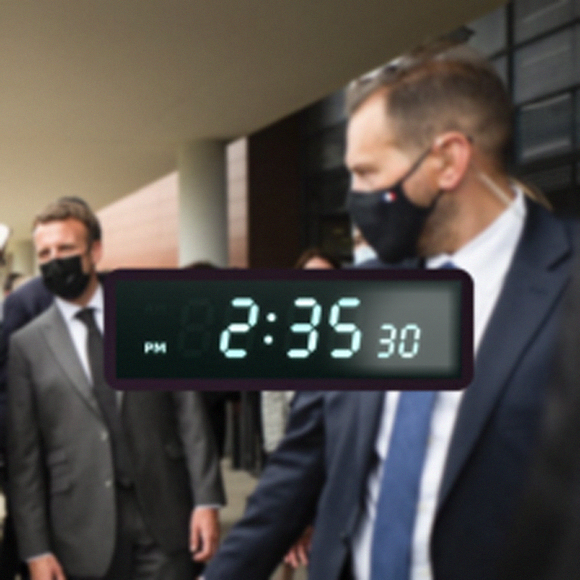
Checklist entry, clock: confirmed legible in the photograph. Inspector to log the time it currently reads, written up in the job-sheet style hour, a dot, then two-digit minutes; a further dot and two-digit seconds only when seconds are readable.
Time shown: 2.35.30
